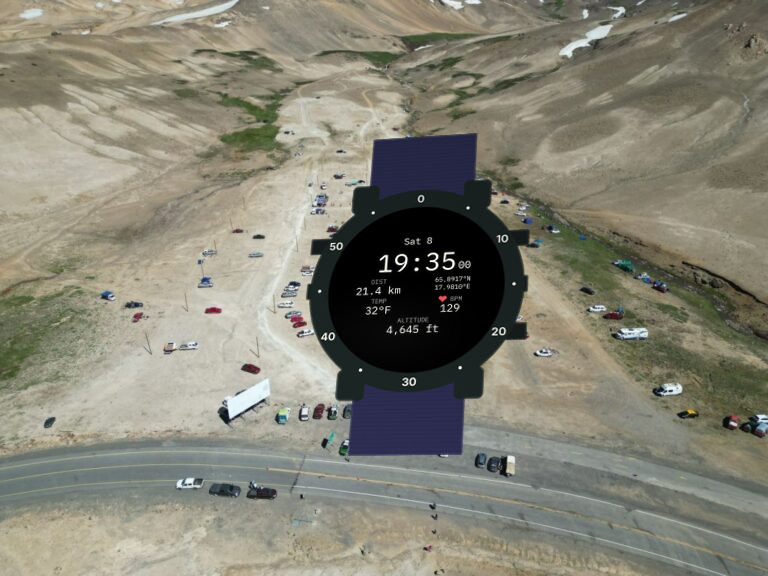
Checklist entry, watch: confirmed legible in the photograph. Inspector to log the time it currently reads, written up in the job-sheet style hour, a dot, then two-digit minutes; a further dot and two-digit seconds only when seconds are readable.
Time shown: 19.35.00
